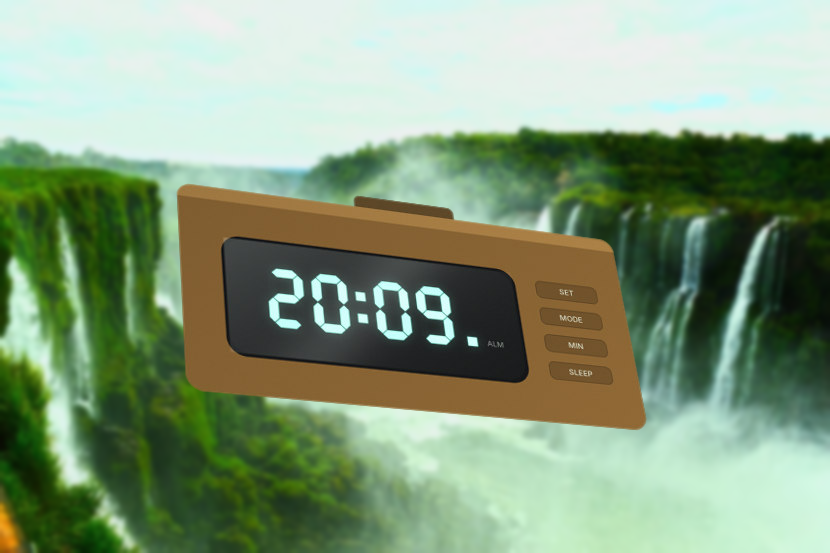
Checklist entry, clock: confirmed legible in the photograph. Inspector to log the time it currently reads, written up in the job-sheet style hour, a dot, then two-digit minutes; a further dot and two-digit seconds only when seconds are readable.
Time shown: 20.09
